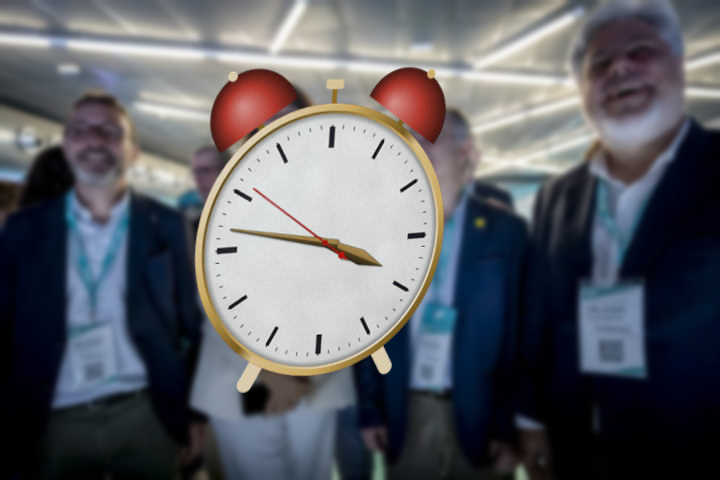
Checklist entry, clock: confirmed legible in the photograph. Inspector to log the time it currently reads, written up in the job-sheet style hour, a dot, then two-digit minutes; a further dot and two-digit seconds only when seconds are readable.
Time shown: 3.46.51
